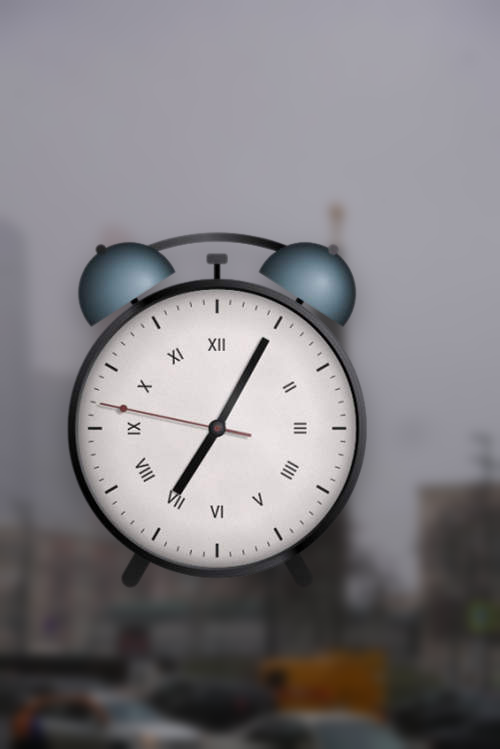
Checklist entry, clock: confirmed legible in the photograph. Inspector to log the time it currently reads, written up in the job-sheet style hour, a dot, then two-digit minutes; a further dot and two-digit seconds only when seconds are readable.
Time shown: 7.04.47
